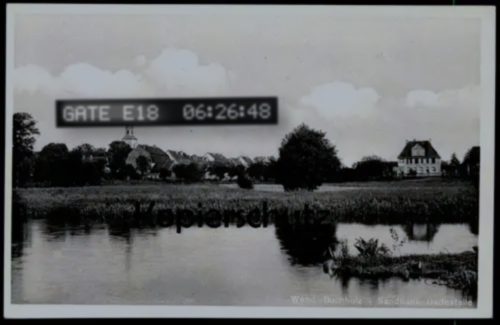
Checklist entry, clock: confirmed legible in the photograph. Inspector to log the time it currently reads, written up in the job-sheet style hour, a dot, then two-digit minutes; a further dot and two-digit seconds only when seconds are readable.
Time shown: 6.26.48
